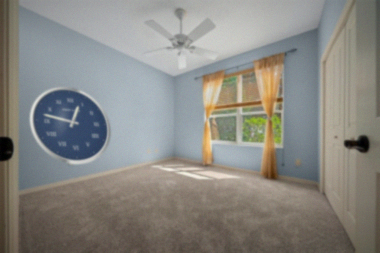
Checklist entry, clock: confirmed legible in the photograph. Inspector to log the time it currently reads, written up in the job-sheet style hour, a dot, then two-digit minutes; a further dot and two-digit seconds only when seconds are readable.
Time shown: 12.47
